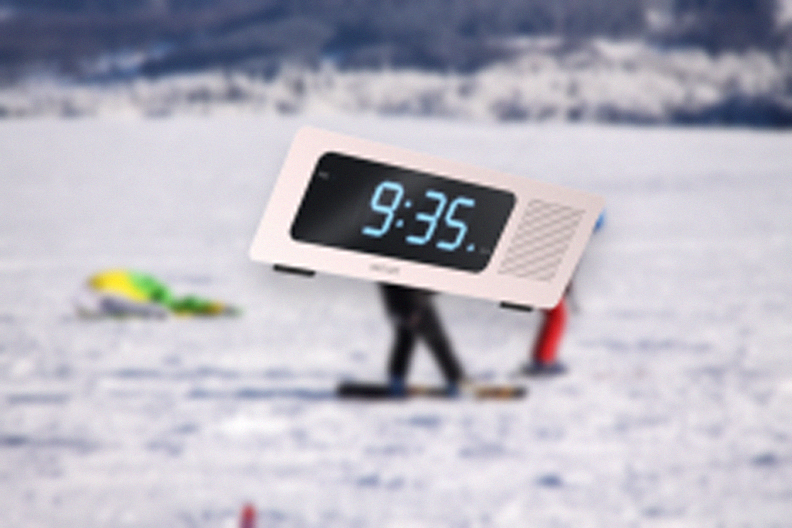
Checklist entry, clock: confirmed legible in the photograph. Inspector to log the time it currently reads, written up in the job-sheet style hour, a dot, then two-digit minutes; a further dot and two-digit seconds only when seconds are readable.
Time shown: 9.35
